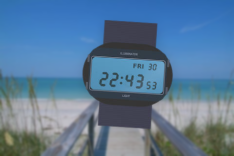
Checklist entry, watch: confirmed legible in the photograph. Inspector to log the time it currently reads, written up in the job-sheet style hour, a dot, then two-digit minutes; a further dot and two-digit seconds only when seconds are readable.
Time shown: 22.43.53
